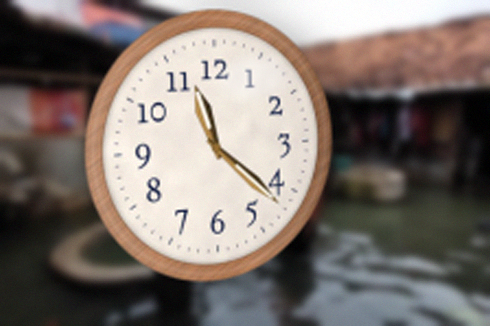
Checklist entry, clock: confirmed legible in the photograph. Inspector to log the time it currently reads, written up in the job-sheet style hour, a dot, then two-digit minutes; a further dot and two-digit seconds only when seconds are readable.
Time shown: 11.22
